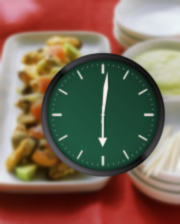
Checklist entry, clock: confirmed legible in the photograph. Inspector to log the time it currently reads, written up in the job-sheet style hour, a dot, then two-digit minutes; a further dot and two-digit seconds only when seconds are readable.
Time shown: 6.01
